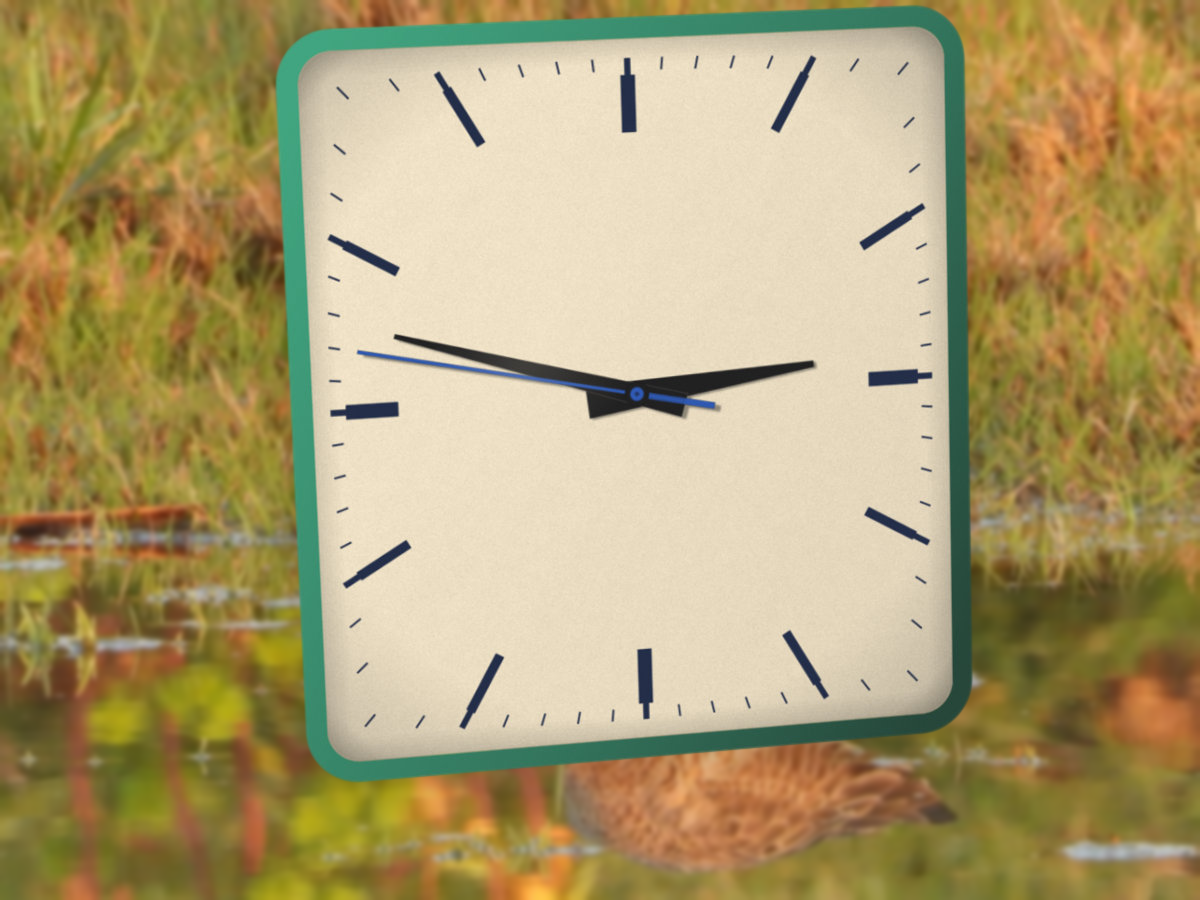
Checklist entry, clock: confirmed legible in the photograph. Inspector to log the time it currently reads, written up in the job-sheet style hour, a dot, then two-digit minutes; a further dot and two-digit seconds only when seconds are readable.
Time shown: 2.47.47
